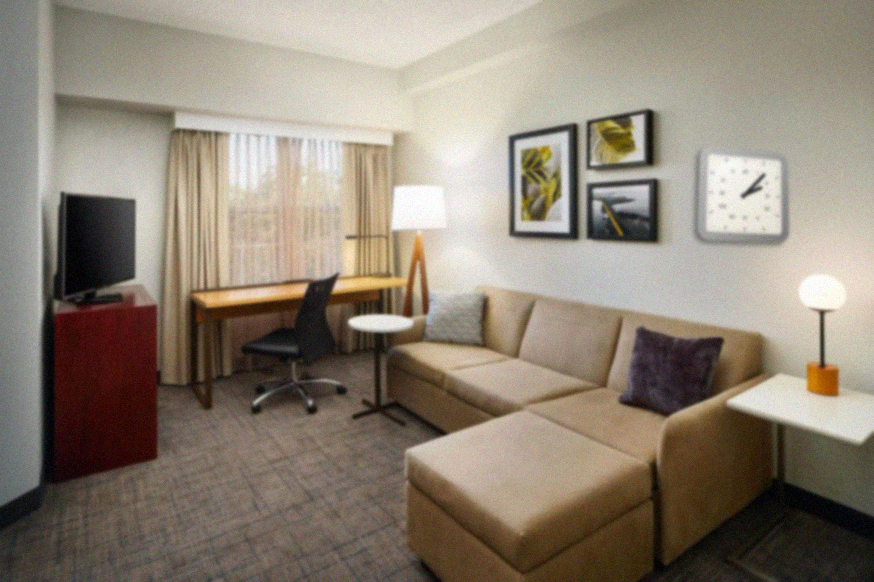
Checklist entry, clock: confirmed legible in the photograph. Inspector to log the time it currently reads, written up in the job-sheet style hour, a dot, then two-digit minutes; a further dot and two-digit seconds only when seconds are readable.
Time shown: 2.07
